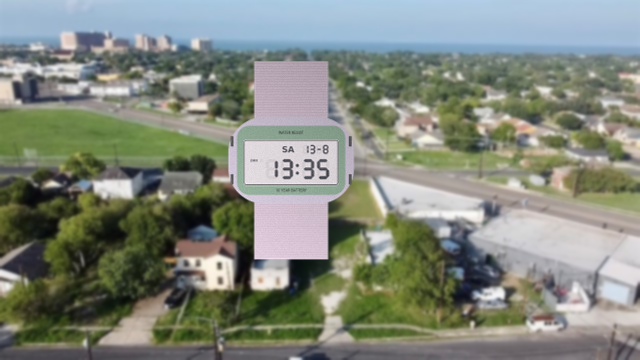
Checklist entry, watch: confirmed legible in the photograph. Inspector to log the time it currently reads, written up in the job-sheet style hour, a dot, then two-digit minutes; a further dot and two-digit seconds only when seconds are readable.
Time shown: 13.35
